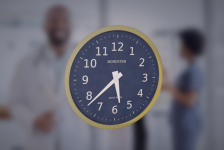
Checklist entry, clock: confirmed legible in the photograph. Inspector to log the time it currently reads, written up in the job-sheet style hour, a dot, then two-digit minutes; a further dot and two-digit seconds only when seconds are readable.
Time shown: 5.38
